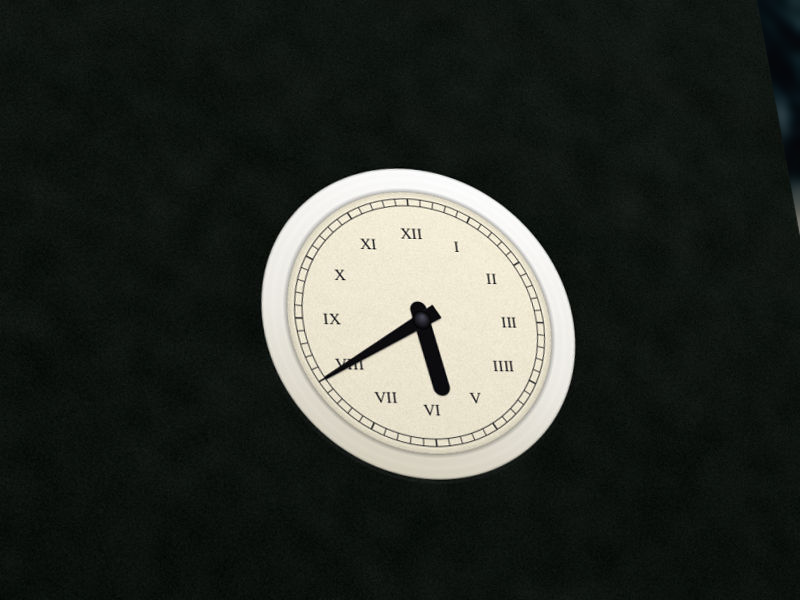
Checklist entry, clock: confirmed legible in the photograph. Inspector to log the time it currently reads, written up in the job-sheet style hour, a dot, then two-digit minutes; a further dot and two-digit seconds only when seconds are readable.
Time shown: 5.40
